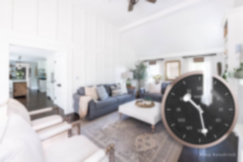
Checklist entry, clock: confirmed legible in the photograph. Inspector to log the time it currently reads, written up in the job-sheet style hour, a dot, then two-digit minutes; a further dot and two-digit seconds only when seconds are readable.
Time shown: 10.28
